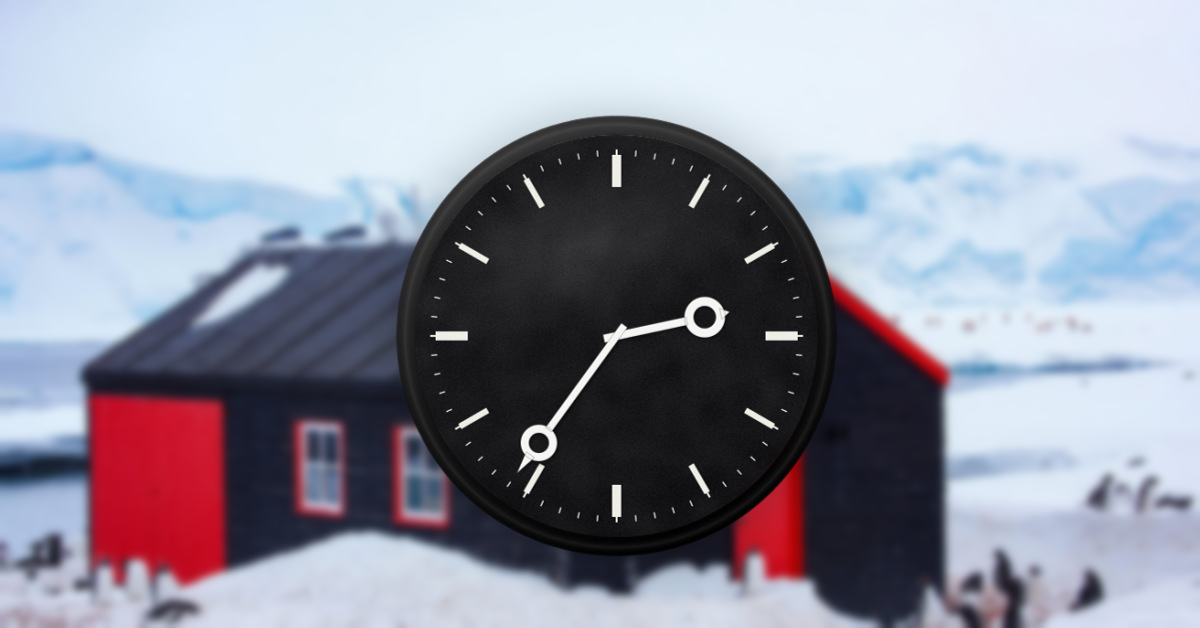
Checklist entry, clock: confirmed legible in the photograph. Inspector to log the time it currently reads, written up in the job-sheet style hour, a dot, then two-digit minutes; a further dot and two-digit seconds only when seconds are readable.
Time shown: 2.36
